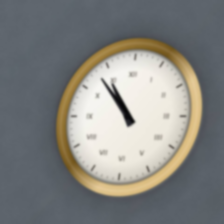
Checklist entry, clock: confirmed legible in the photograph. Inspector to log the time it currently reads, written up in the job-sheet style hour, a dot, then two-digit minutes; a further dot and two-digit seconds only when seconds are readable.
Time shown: 10.53
